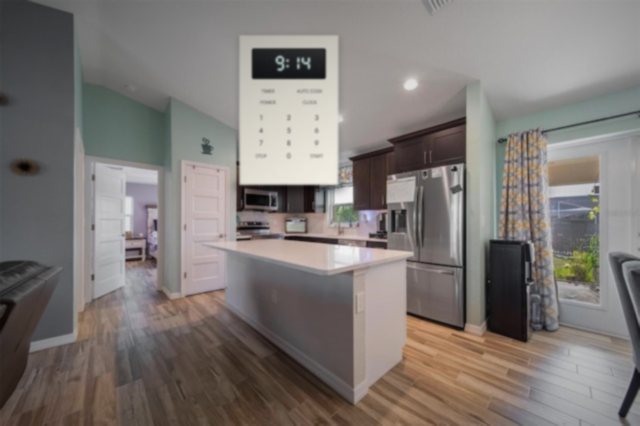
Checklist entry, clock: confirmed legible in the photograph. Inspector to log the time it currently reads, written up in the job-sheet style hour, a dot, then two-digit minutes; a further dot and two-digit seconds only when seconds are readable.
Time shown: 9.14
